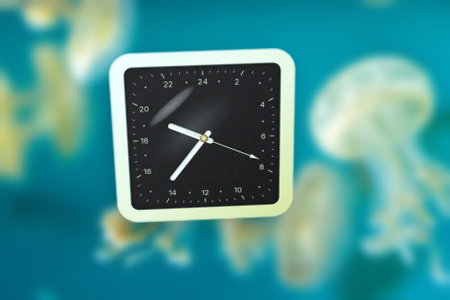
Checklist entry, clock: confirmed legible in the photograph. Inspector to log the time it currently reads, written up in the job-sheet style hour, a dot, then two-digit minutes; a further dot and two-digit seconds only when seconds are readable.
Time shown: 19.36.19
